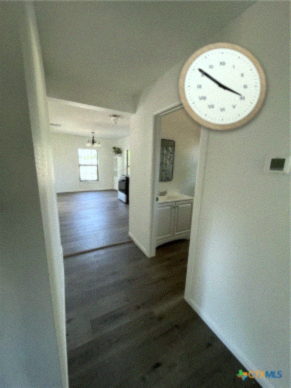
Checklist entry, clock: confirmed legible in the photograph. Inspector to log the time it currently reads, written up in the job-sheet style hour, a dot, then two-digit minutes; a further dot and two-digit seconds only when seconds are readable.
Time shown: 3.51
